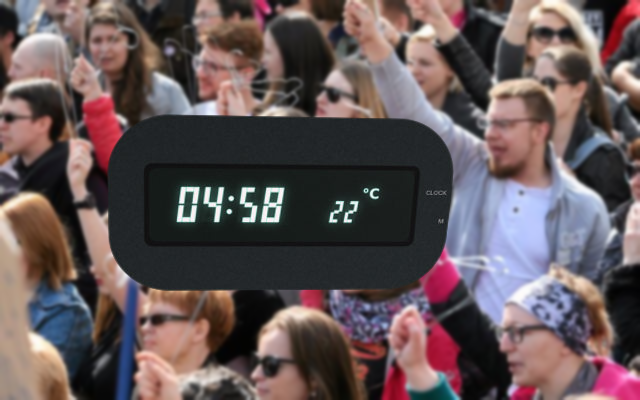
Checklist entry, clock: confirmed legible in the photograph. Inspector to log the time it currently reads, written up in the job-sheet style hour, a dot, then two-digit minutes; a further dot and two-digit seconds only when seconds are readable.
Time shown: 4.58
